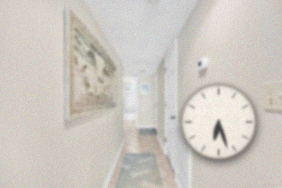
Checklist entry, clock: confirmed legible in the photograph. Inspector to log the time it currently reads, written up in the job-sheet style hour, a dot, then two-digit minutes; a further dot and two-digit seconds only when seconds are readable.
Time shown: 6.27
